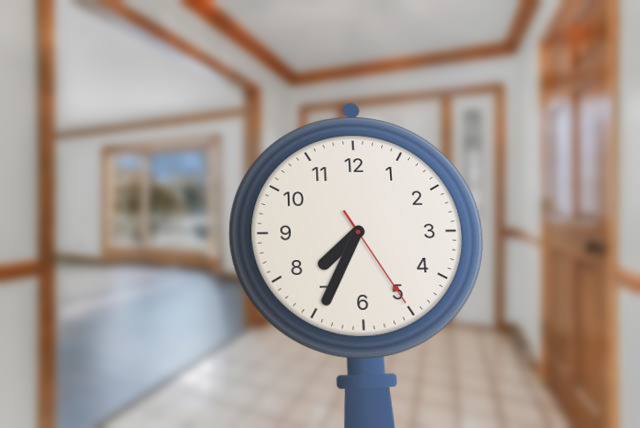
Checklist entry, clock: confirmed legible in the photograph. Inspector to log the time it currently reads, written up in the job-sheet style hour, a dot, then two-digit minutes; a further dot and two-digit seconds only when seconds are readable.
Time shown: 7.34.25
